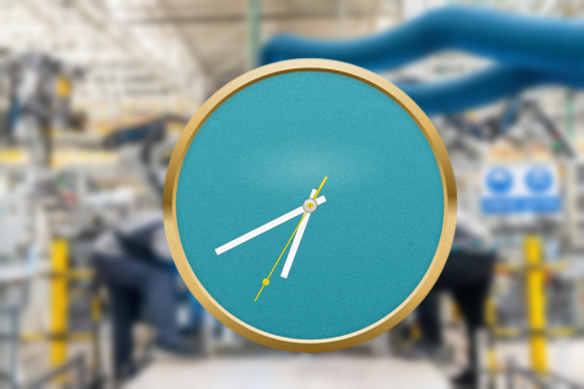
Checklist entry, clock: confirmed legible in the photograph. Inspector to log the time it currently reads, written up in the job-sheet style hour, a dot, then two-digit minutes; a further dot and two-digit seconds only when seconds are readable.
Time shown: 6.40.35
